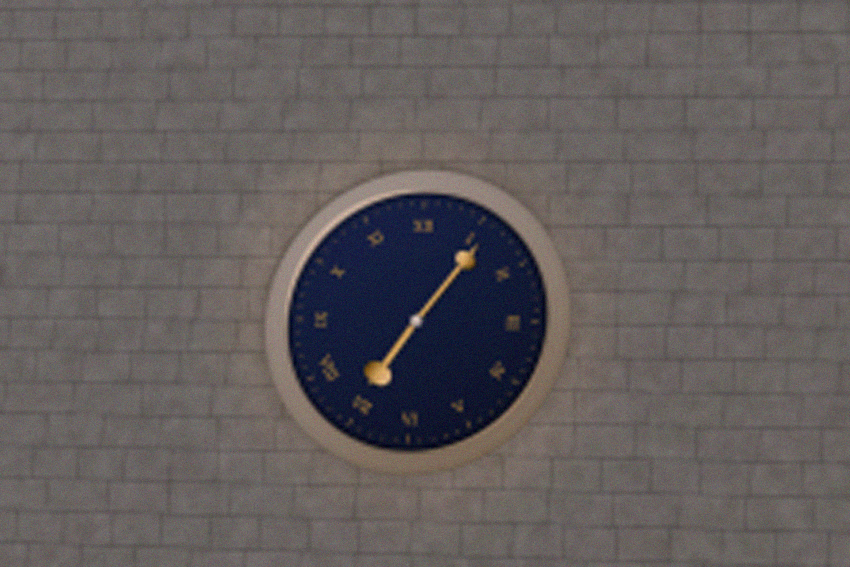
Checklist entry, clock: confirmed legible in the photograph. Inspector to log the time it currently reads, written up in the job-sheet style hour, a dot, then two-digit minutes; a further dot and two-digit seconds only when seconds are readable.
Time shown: 7.06
